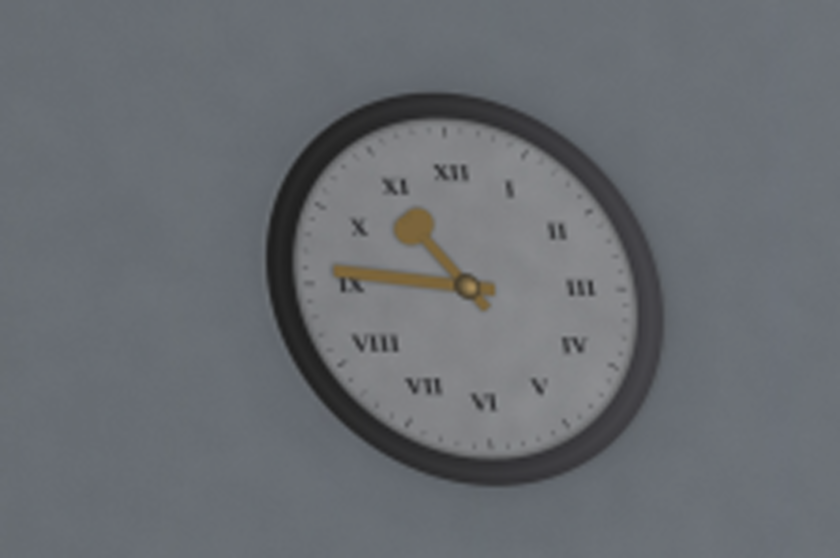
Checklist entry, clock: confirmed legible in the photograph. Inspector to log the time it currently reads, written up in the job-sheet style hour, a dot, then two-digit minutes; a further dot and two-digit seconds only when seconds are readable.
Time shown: 10.46
